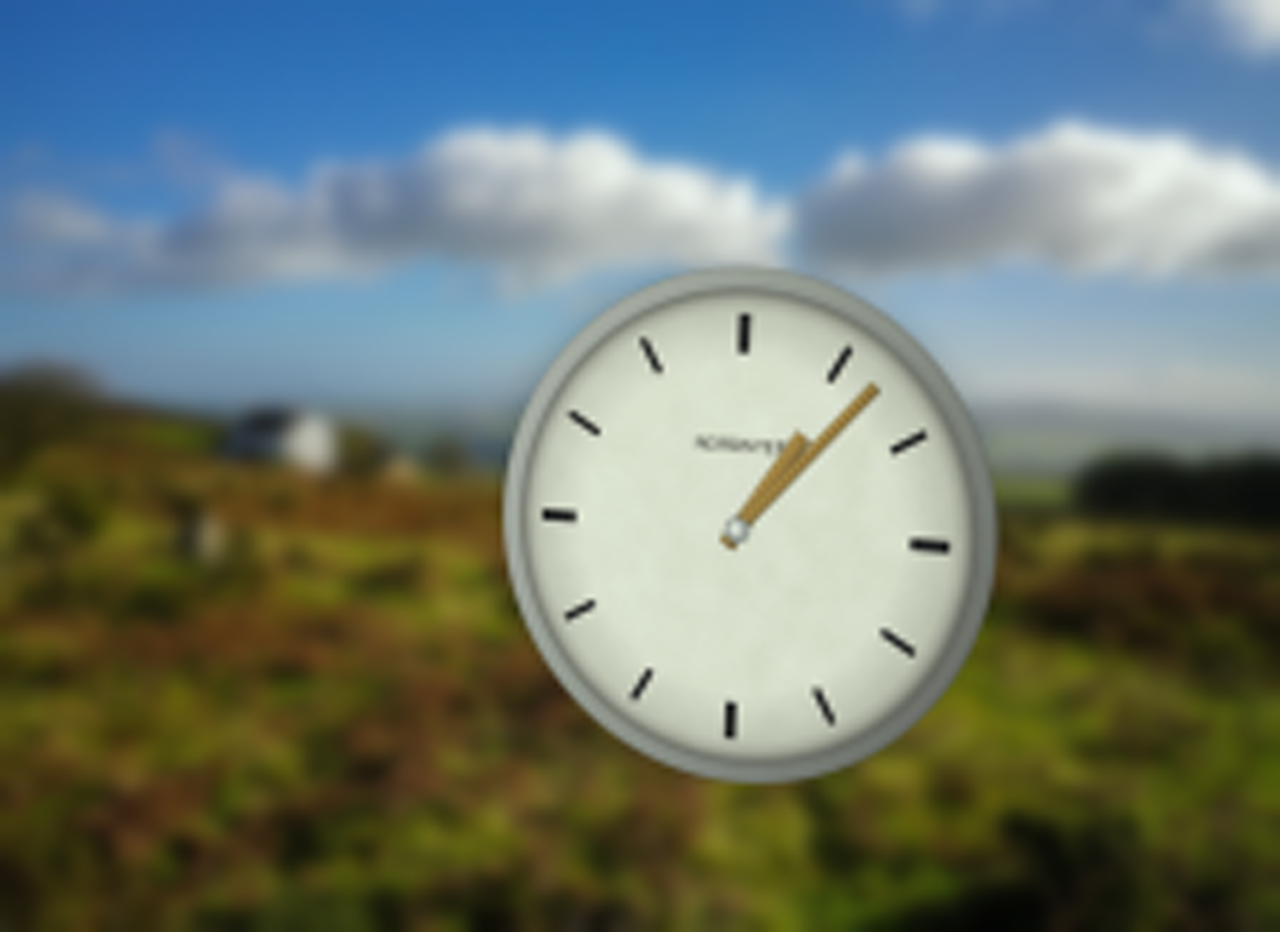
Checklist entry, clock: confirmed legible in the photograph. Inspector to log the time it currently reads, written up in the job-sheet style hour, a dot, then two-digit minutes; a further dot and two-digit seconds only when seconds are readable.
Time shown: 1.07
